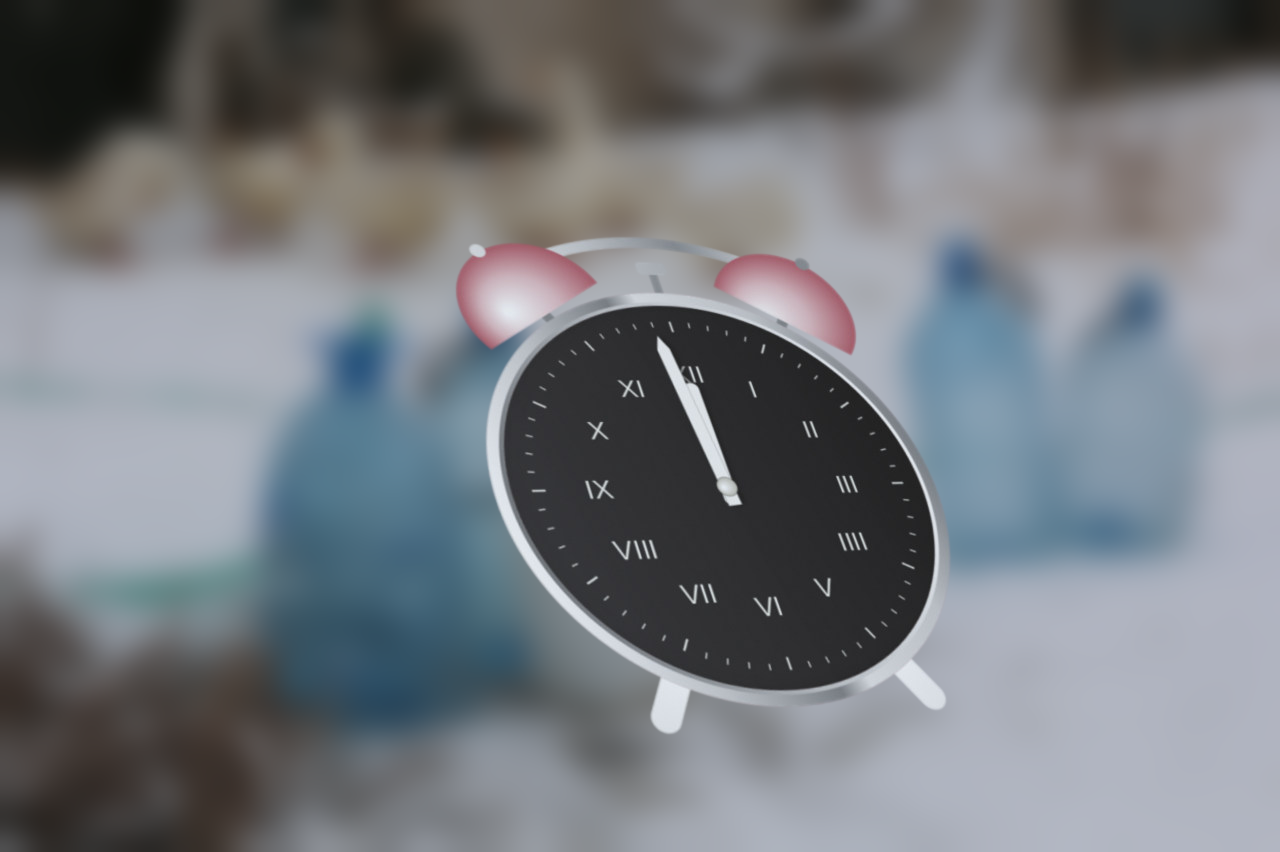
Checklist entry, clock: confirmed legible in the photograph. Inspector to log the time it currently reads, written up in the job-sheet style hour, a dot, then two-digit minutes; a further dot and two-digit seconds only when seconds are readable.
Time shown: 11.59
